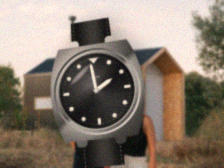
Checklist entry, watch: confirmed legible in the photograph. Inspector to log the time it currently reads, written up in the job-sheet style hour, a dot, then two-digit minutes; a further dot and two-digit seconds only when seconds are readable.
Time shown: 1.59
